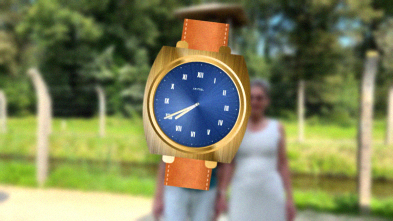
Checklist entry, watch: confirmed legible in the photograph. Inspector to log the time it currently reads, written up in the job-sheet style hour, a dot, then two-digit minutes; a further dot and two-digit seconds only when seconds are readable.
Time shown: 7.40
